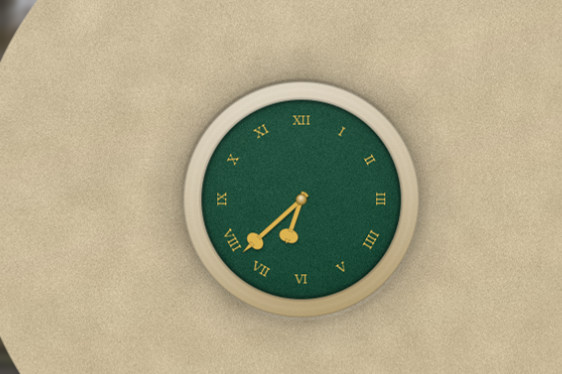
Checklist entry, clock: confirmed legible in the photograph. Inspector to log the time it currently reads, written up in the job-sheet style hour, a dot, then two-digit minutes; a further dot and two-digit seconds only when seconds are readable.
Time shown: 6.38
